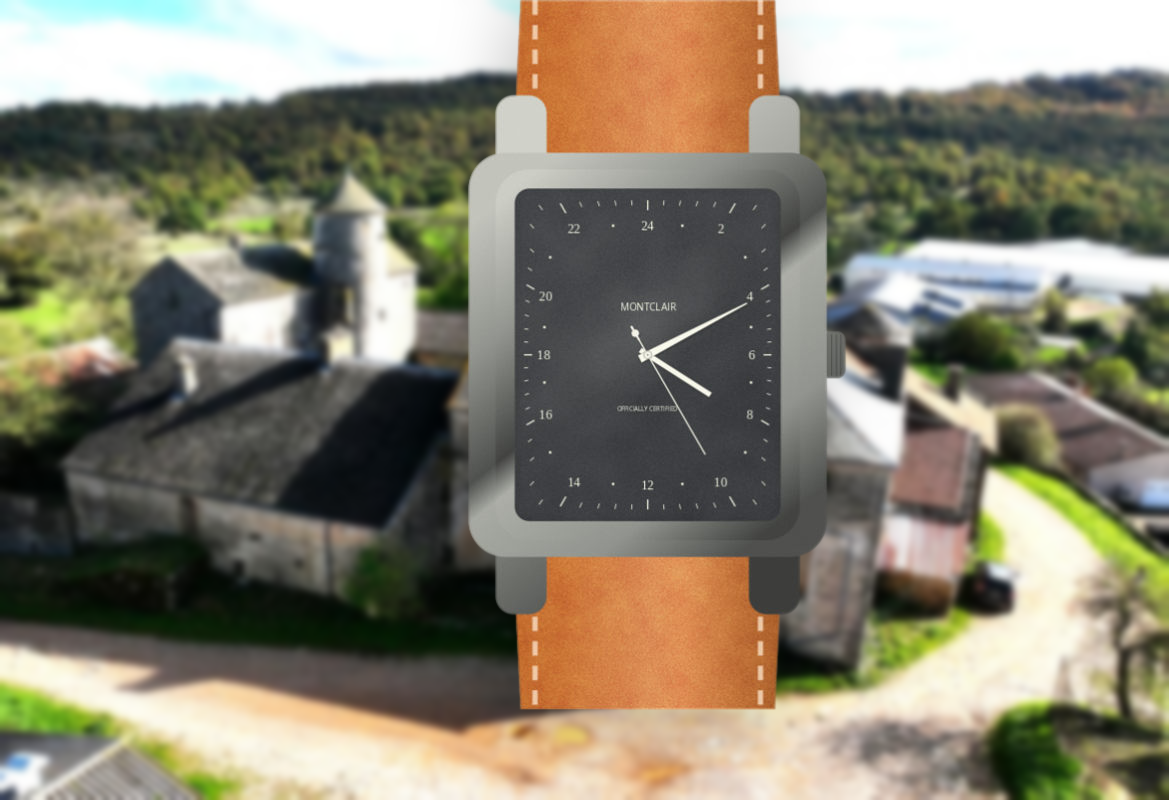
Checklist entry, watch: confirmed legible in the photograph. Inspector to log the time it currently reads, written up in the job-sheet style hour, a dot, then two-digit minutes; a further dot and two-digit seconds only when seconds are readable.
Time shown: 8.10.25
